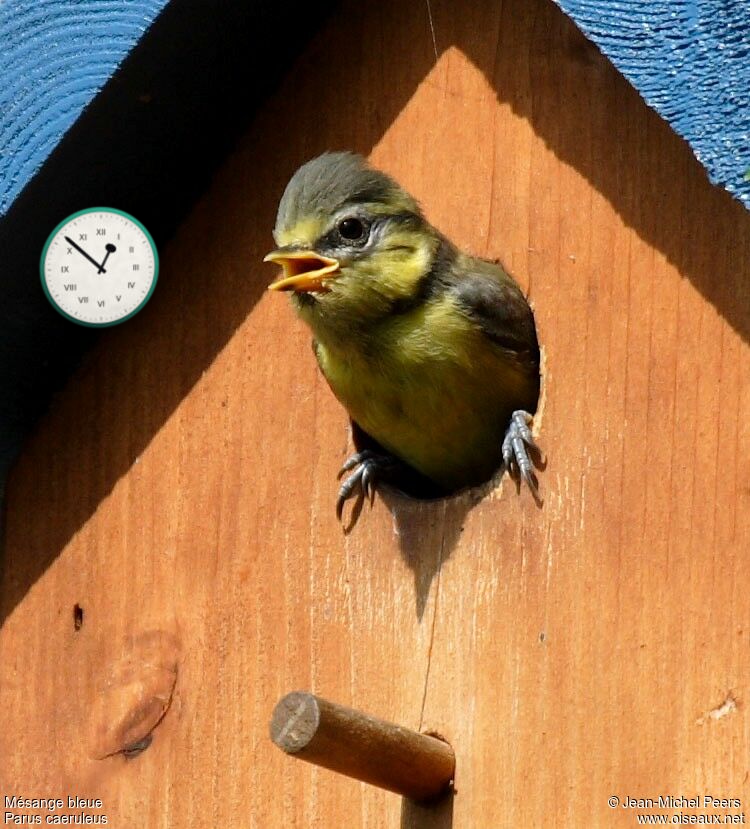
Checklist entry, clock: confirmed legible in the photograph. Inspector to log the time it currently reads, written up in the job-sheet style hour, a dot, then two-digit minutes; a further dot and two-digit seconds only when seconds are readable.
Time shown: 12.52
